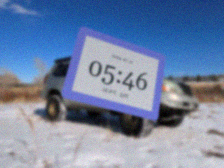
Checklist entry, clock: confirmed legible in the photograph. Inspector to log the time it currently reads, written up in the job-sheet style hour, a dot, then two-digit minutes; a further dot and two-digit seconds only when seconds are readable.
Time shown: 5.46
